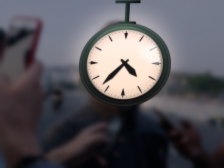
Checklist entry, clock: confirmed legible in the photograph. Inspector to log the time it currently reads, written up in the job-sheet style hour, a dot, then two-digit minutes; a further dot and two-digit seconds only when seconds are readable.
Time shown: 4.37
